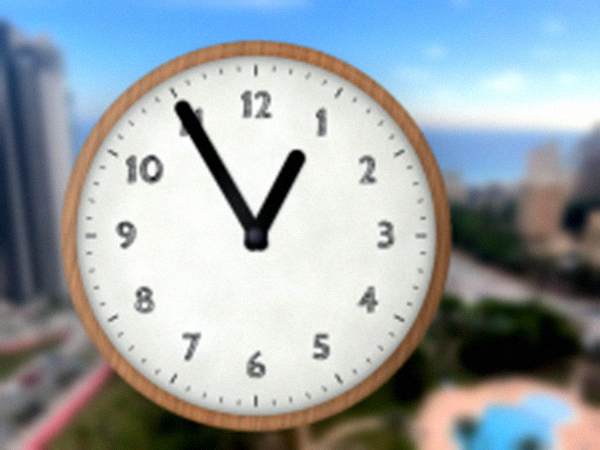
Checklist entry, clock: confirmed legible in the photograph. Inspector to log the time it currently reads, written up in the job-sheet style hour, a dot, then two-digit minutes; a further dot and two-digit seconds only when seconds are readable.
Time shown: 12.55
